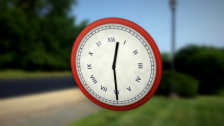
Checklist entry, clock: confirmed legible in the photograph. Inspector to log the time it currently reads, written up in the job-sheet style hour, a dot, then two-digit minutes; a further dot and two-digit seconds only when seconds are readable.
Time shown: 12.30
